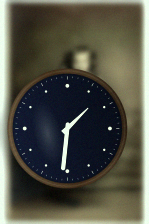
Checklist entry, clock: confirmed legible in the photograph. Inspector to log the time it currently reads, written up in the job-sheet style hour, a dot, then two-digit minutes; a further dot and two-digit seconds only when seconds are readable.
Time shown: 1.31
